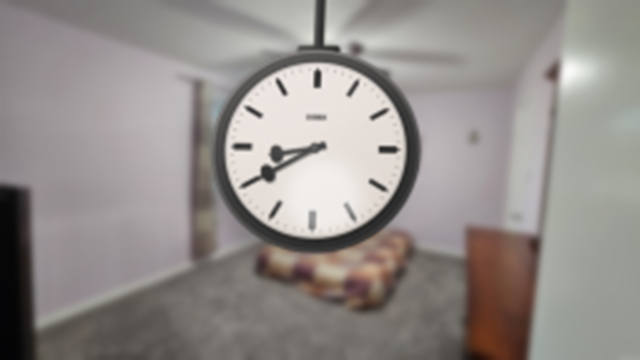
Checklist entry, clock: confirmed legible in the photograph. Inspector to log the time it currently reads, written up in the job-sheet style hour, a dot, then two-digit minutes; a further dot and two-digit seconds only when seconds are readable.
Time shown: 8.40
